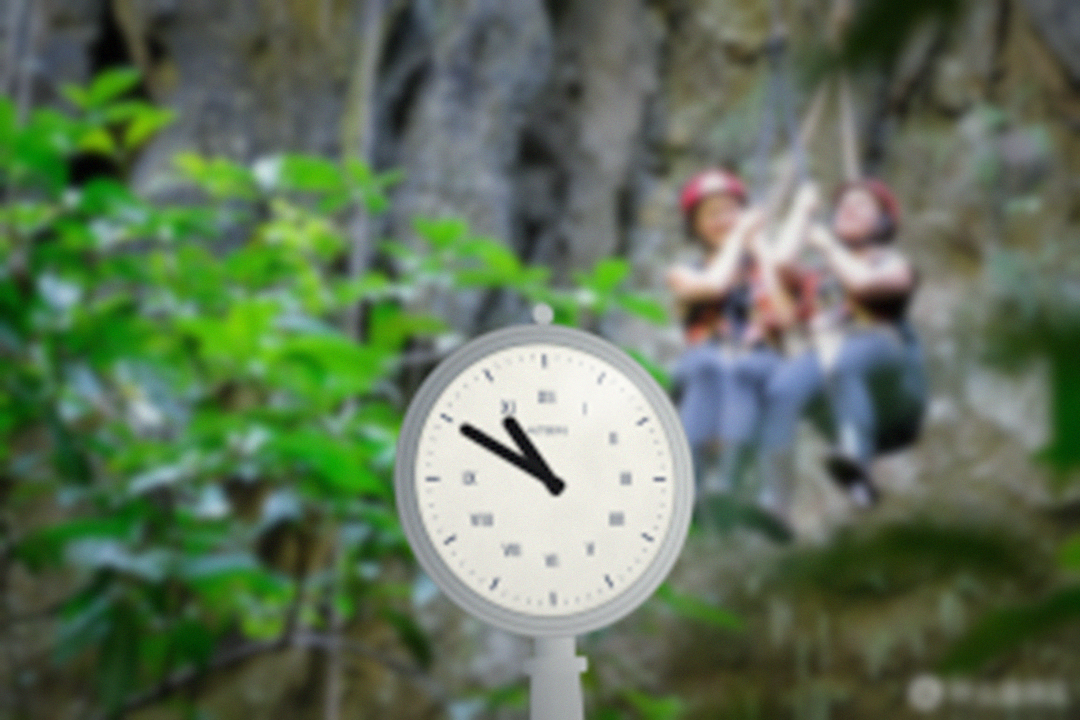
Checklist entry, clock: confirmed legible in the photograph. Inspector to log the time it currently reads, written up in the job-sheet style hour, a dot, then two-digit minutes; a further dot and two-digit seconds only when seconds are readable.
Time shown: 10.50
